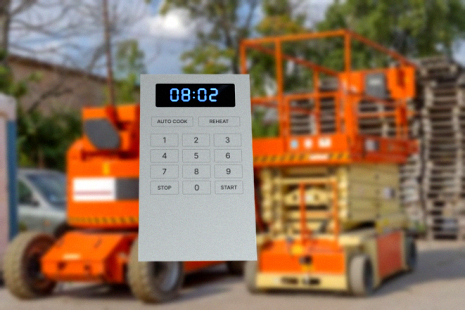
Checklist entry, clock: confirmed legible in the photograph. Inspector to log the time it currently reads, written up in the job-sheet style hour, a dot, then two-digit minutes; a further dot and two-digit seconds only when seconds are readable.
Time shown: 8.02
